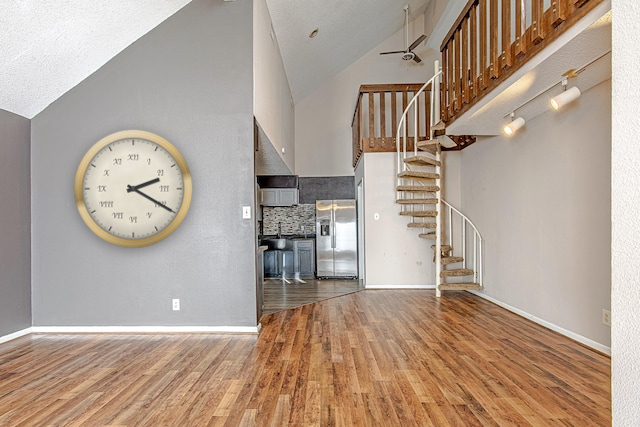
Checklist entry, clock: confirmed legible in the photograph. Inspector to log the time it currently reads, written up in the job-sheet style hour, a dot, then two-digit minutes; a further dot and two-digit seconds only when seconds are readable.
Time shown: 2.20
